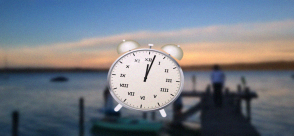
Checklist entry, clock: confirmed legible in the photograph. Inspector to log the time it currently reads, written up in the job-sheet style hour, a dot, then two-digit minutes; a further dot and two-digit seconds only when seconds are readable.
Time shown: 12.02
